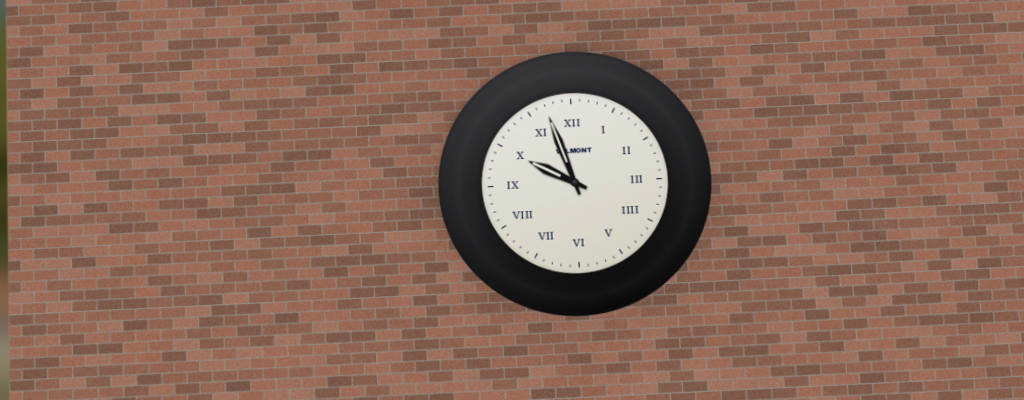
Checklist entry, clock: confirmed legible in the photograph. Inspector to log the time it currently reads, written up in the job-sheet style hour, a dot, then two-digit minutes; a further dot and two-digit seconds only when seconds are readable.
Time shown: 9.57
